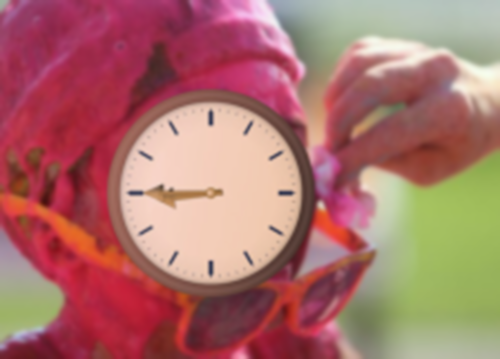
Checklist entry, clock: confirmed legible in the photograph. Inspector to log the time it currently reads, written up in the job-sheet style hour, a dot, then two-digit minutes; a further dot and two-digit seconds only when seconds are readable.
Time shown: 8.45
